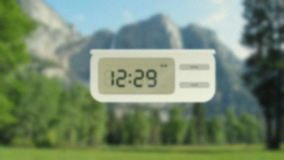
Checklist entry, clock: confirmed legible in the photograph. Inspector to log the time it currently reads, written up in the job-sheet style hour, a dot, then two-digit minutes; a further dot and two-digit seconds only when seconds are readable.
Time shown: 12.29
